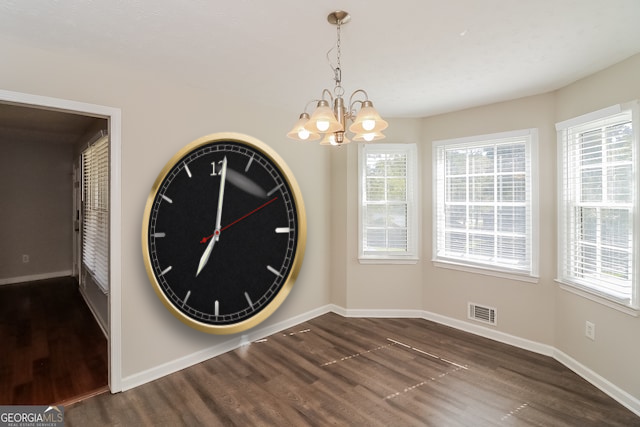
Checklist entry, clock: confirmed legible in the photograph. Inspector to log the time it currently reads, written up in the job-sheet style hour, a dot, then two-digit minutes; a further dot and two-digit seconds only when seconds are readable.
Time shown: 7.01.11
